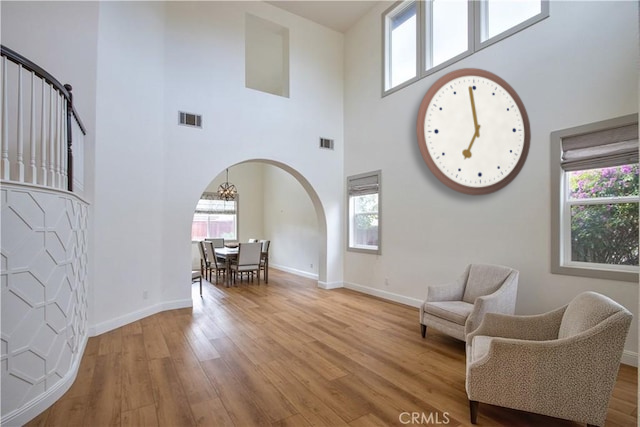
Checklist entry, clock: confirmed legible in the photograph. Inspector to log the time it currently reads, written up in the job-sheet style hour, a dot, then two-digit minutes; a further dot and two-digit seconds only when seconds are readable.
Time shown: 6.59
